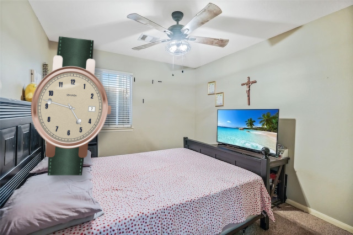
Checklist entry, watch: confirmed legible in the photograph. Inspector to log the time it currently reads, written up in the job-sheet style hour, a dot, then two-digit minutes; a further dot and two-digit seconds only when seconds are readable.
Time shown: 4.47
